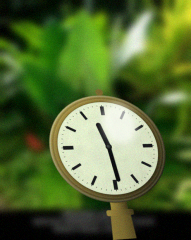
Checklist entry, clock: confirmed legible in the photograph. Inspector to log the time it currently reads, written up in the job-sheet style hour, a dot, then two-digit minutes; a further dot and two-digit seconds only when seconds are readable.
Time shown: 11.29
